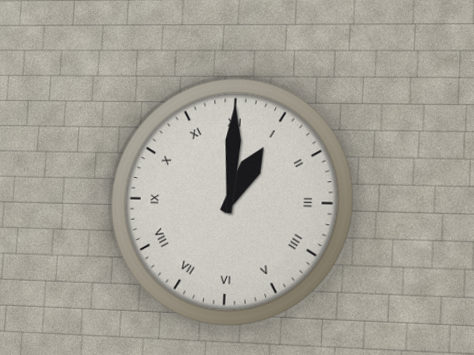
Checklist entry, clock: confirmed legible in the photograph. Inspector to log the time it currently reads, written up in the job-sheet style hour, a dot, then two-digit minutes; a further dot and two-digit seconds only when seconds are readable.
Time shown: 1.00
